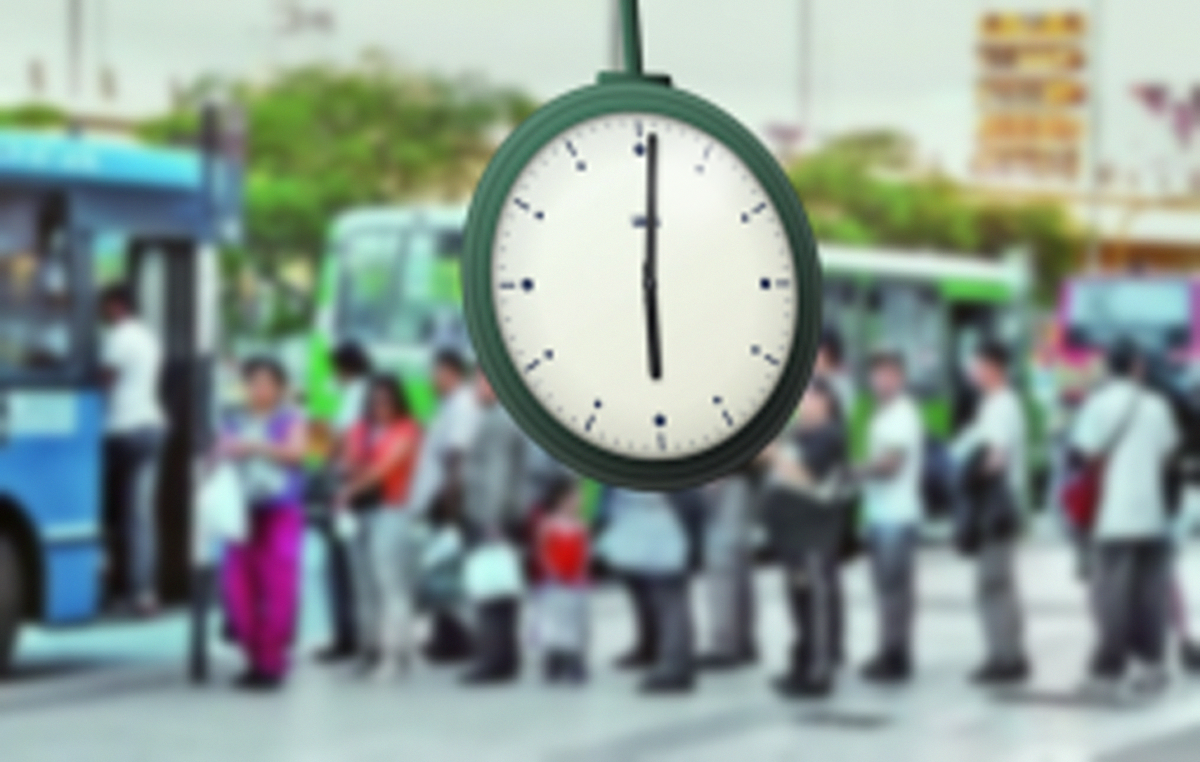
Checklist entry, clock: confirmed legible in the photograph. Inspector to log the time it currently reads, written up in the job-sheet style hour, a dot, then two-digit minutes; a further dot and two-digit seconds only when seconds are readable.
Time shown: 6.01
